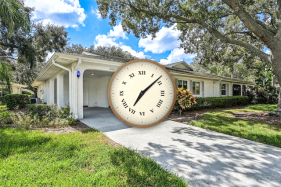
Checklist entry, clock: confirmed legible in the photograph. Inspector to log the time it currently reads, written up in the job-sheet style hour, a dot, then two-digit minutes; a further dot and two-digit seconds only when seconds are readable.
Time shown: 7.08
